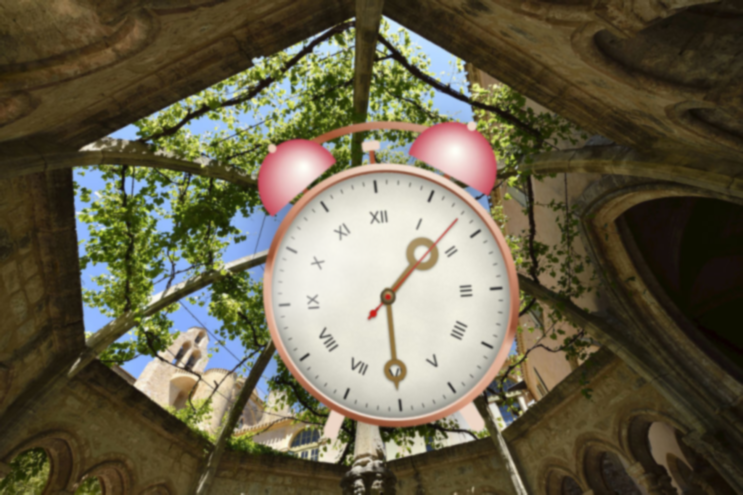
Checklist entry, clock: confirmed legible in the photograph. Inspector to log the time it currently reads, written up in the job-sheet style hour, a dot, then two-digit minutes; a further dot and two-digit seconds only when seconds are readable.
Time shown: 1.30.08
